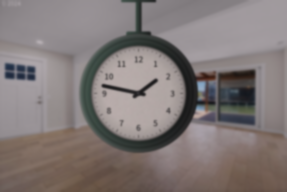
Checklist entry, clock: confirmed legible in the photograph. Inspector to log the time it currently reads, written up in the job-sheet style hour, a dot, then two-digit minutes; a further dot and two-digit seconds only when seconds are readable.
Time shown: 1.47
